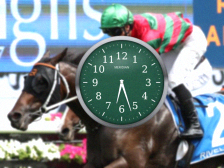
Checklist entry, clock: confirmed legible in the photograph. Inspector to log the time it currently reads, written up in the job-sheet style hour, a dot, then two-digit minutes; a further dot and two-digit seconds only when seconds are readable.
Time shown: 6.27
